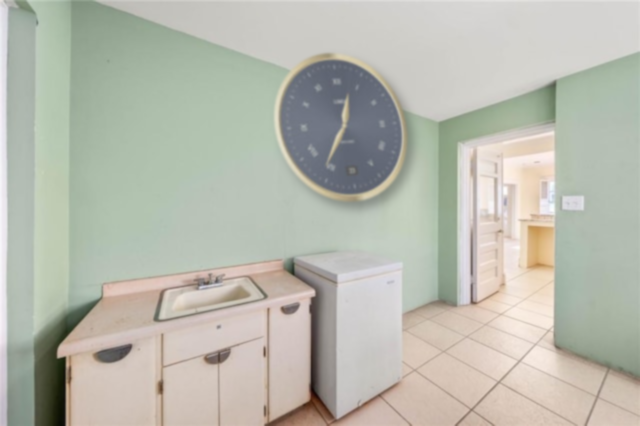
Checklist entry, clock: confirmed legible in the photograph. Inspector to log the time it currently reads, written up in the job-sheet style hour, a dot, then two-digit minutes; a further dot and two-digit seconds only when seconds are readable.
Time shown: 12.36
